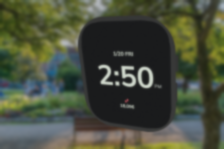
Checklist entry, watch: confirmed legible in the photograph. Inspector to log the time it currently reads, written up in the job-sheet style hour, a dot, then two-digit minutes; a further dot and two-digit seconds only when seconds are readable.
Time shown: 2.50
